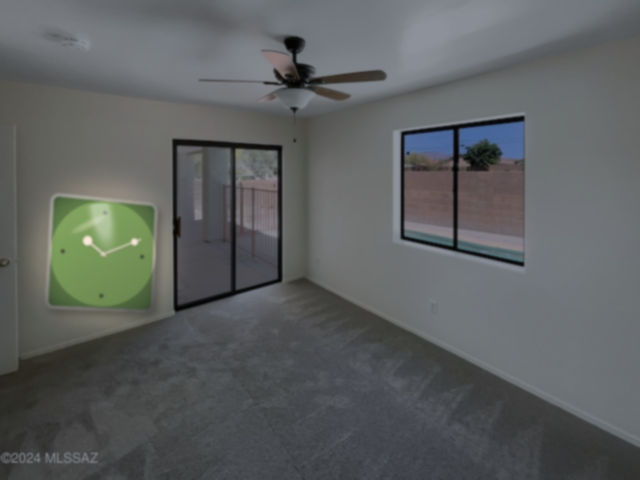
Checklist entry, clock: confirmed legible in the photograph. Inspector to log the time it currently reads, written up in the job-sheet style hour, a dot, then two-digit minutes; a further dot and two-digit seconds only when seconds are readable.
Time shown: 10.11
